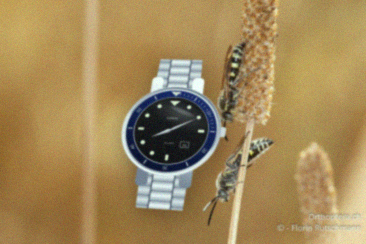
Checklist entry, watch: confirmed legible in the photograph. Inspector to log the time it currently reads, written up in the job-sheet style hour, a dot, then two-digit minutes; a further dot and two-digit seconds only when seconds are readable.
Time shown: 8.10
